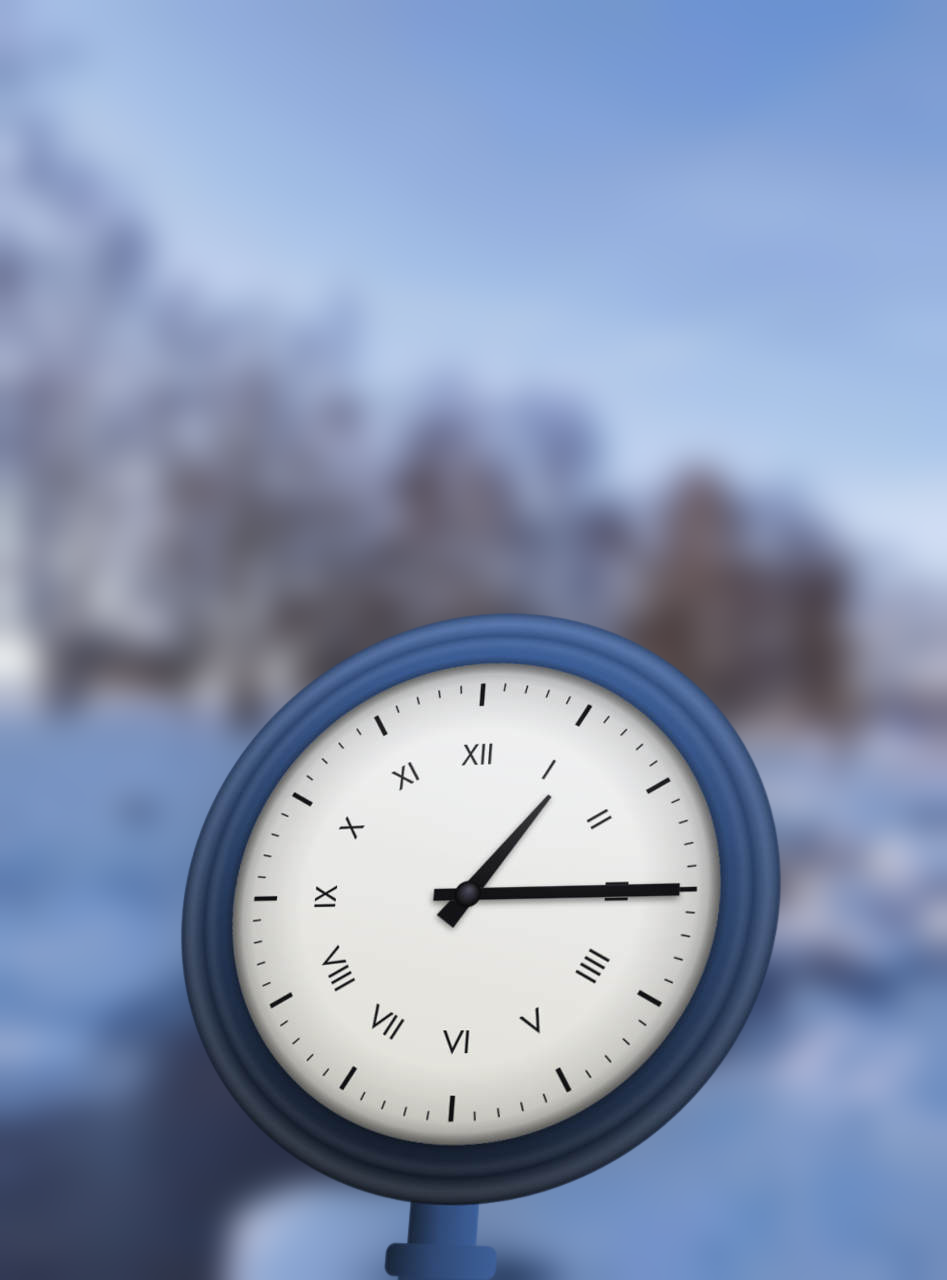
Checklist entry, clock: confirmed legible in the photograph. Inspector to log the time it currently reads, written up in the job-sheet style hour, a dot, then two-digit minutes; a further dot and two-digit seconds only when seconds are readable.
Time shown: 1.15
